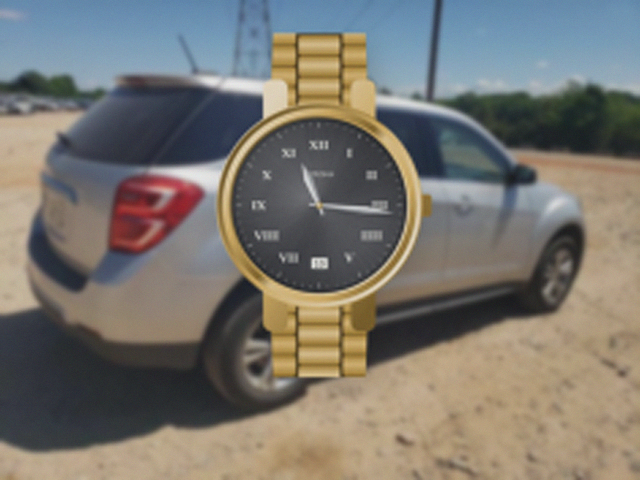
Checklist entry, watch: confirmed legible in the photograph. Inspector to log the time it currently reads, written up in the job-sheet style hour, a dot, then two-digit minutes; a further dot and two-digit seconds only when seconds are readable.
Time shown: 11.16
